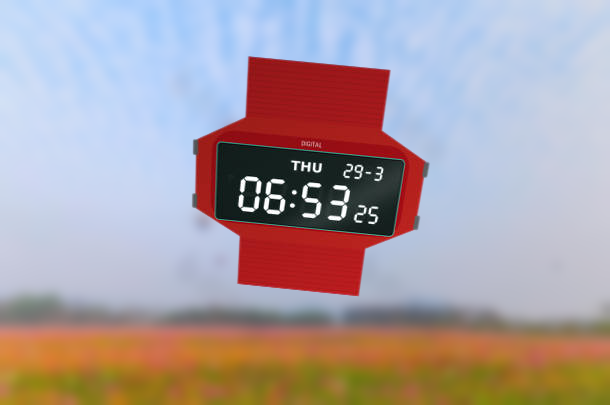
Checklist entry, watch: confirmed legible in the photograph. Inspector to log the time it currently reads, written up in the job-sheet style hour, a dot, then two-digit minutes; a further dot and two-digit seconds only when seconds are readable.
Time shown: 6.53.25
